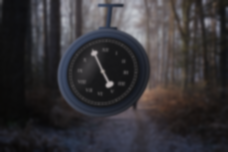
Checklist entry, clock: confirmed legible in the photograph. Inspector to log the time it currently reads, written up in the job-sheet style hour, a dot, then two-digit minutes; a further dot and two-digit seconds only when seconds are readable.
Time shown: 4.55
